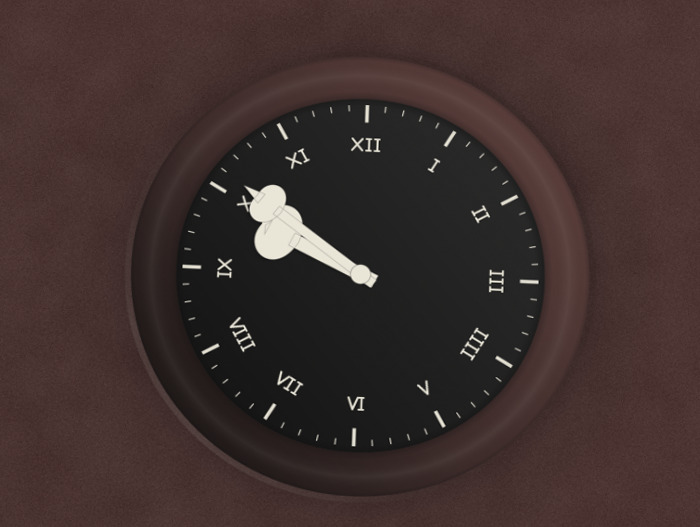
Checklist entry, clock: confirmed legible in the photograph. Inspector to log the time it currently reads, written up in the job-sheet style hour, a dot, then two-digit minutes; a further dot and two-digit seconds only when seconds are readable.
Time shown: 9.51
